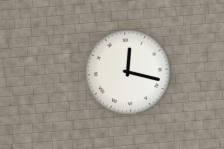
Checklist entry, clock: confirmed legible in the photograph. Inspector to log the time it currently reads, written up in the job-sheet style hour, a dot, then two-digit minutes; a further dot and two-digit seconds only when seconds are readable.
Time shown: 12.18
